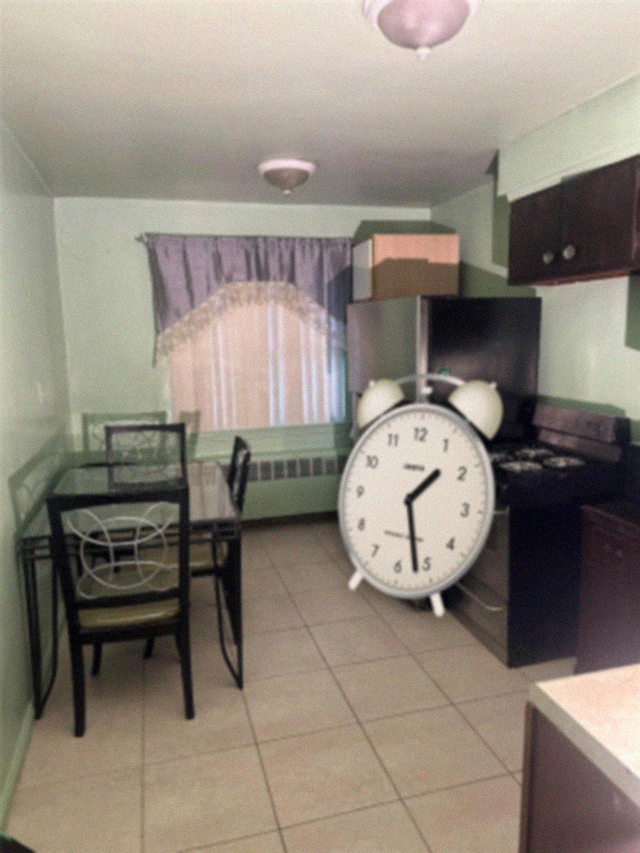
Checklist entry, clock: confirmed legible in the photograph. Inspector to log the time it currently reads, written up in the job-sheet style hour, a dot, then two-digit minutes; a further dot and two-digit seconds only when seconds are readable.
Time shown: 1.27
